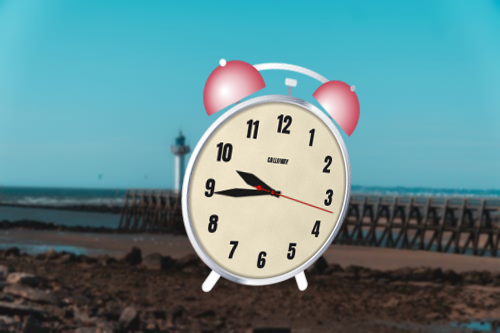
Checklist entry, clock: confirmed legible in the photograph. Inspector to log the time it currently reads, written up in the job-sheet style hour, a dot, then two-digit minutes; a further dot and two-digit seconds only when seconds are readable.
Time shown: 9.44.17
